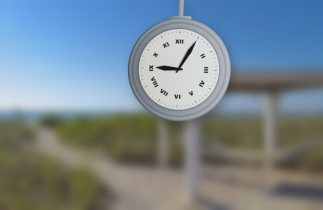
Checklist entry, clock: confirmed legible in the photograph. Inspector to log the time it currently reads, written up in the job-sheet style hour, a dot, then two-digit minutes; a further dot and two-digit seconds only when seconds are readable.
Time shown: 9.05
